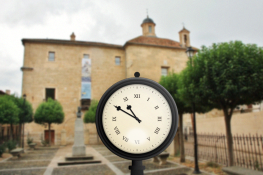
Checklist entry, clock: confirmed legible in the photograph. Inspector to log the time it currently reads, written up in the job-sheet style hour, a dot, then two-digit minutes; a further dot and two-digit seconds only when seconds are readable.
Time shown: 10.50
